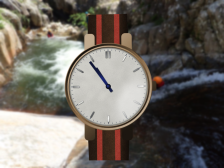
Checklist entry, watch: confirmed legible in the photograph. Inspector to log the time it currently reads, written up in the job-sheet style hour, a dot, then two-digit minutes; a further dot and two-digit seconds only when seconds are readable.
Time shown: 10.54
